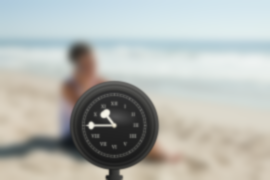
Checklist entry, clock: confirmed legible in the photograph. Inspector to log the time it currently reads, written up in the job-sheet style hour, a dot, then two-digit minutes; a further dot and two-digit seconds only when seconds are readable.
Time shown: 10.45
